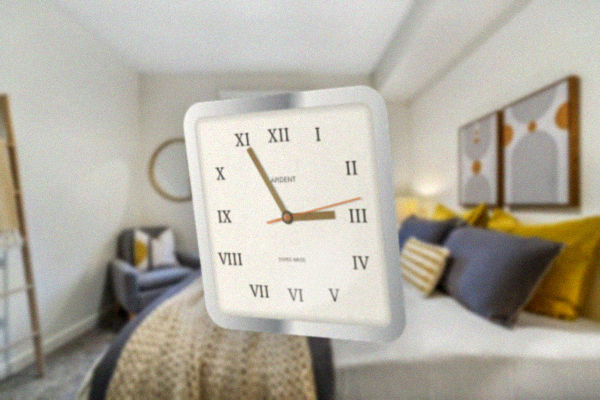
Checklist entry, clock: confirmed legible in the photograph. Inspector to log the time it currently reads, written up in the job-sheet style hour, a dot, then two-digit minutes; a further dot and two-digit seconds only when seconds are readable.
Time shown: 2.55.13
